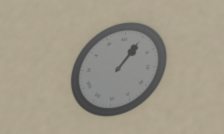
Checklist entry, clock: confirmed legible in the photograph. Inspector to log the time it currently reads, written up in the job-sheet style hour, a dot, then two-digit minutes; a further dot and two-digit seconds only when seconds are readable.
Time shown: 1.05
